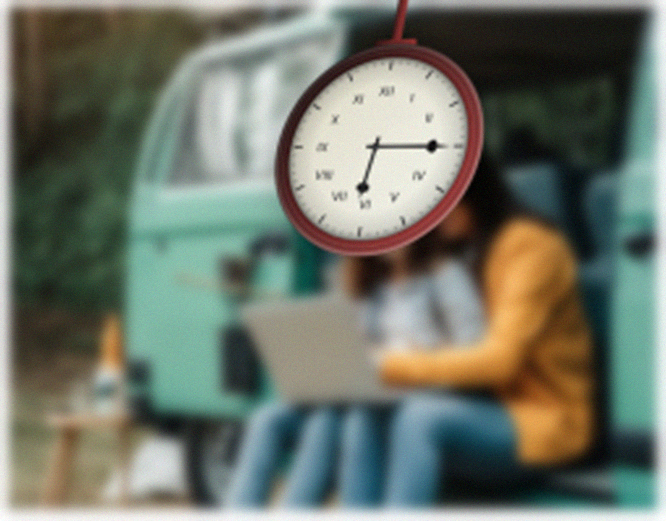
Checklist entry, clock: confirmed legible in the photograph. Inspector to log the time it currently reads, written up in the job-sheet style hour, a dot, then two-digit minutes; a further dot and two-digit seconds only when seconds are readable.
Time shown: 6.15
